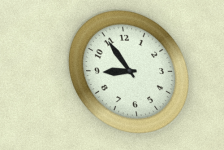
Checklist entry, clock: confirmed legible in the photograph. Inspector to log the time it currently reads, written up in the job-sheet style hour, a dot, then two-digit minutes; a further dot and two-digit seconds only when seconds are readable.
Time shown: 8.55
